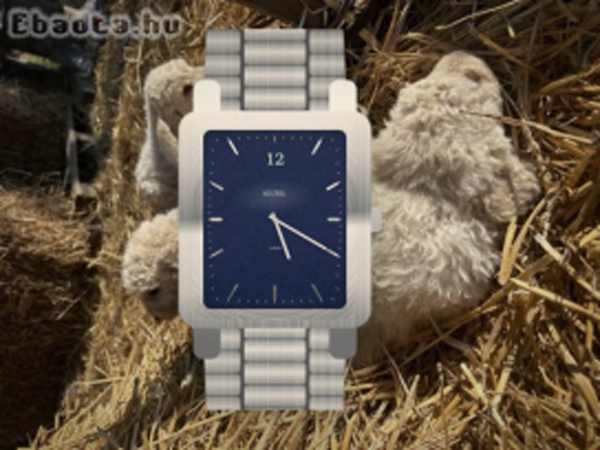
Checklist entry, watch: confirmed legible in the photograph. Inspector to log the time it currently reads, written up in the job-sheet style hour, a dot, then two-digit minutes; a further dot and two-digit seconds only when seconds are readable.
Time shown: 5.20
